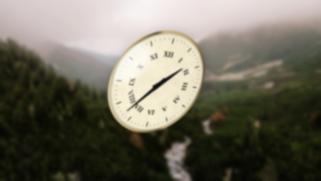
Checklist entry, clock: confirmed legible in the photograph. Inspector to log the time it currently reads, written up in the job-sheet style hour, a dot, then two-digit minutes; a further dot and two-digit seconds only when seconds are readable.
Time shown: 1.37
